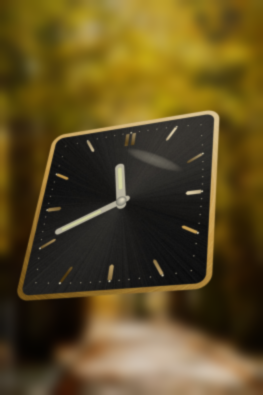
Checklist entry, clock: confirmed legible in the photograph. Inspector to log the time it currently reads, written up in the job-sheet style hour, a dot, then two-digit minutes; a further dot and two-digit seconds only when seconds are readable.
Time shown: 11.41
